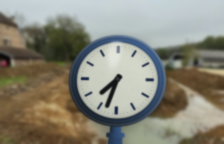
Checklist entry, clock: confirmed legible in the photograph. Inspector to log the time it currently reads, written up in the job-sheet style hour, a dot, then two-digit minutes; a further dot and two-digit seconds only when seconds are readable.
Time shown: 7.33
